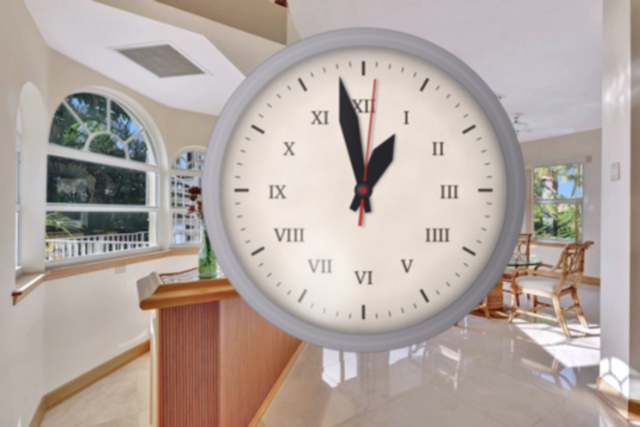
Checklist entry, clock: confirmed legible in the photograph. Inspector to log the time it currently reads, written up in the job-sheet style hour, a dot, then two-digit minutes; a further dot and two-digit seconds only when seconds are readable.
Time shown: 12.58.01
